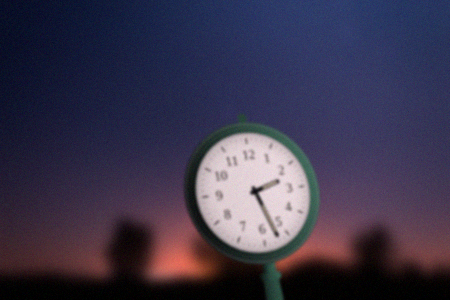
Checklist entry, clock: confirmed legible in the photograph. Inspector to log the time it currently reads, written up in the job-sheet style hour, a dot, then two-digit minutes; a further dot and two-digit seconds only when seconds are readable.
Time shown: 2.27
